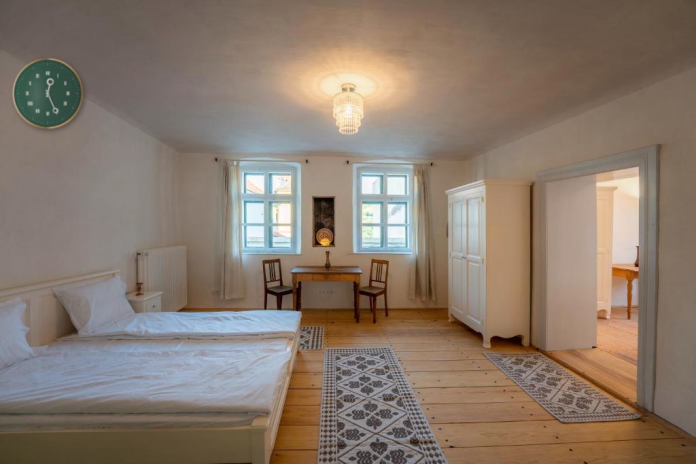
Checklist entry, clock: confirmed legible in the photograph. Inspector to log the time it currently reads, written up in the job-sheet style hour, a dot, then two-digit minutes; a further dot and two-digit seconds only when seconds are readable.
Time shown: 12.26
